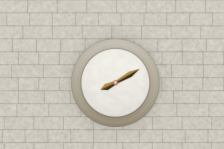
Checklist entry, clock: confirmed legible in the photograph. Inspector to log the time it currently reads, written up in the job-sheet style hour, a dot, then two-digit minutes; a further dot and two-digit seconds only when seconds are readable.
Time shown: 8.10
